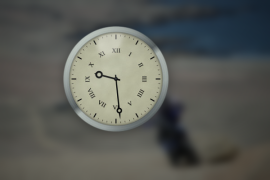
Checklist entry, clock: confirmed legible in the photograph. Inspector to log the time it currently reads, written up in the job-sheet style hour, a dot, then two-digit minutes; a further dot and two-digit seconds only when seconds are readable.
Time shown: 9.29
